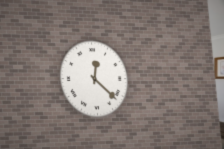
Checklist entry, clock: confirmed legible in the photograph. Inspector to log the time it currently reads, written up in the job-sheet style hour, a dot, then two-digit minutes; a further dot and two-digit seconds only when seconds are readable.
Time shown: 12.22
